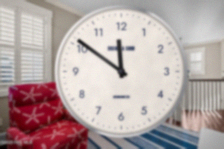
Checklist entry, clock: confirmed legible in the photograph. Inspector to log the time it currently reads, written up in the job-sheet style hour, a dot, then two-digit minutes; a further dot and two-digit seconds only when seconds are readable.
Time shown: 11.51
